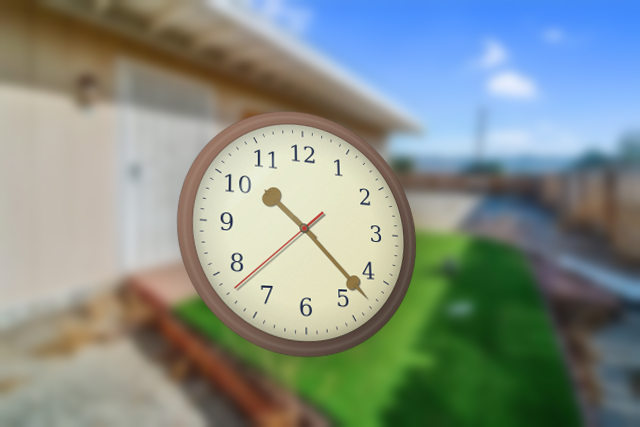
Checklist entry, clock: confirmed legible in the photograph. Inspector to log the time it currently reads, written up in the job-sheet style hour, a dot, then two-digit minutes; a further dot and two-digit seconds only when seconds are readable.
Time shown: 10.22.38
